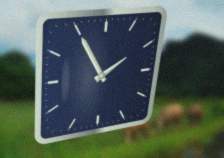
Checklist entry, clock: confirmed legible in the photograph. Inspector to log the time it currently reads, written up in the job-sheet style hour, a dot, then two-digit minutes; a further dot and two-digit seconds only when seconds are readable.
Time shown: 1.55
